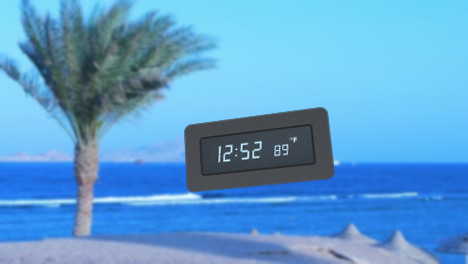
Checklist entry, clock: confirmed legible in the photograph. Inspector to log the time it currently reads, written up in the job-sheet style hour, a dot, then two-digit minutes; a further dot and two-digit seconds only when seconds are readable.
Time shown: 12.52
